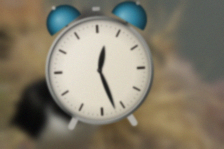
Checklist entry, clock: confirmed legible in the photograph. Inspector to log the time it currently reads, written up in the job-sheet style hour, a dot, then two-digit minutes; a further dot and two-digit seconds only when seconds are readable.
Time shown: 12.27
